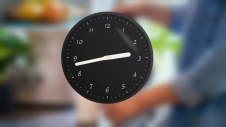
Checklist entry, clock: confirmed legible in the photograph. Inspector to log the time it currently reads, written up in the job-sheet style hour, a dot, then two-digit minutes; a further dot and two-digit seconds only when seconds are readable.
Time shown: 2.43
